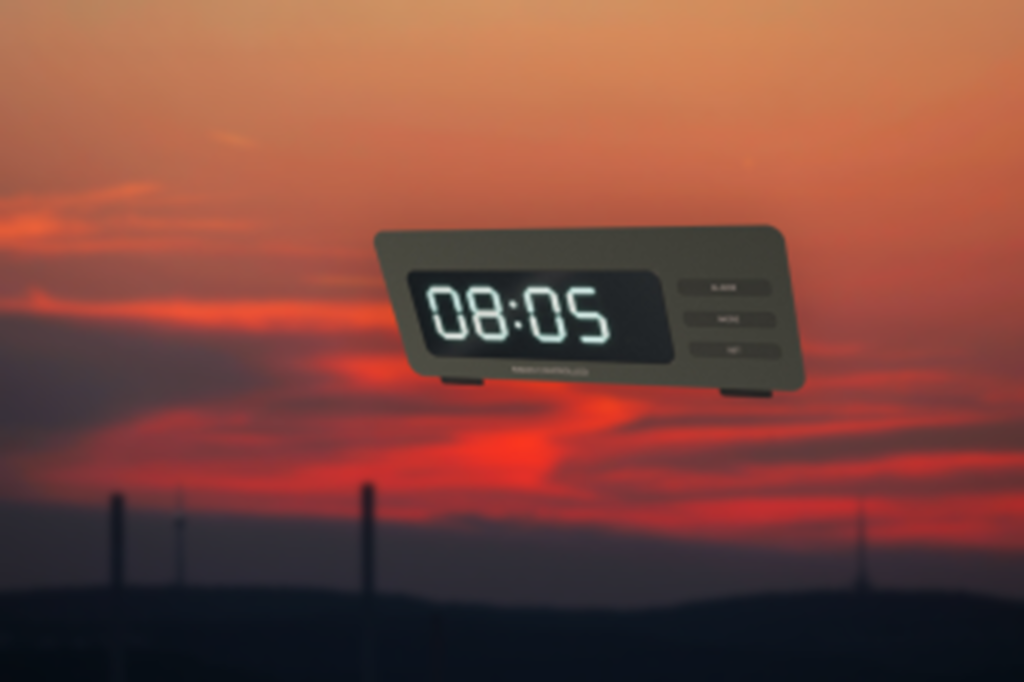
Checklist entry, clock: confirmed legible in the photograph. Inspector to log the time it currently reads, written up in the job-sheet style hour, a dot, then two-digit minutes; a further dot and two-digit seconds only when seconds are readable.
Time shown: 8.05
